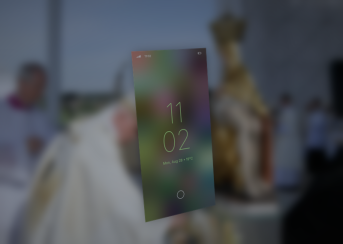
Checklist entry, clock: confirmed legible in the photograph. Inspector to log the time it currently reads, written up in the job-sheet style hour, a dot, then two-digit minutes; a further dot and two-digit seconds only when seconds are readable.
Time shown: 11.02
